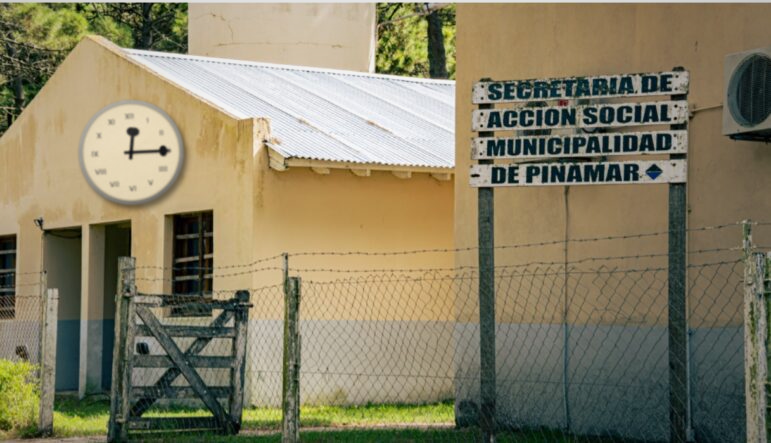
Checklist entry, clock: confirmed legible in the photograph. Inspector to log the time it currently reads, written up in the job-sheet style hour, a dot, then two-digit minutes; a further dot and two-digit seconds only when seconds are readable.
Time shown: 12.15
